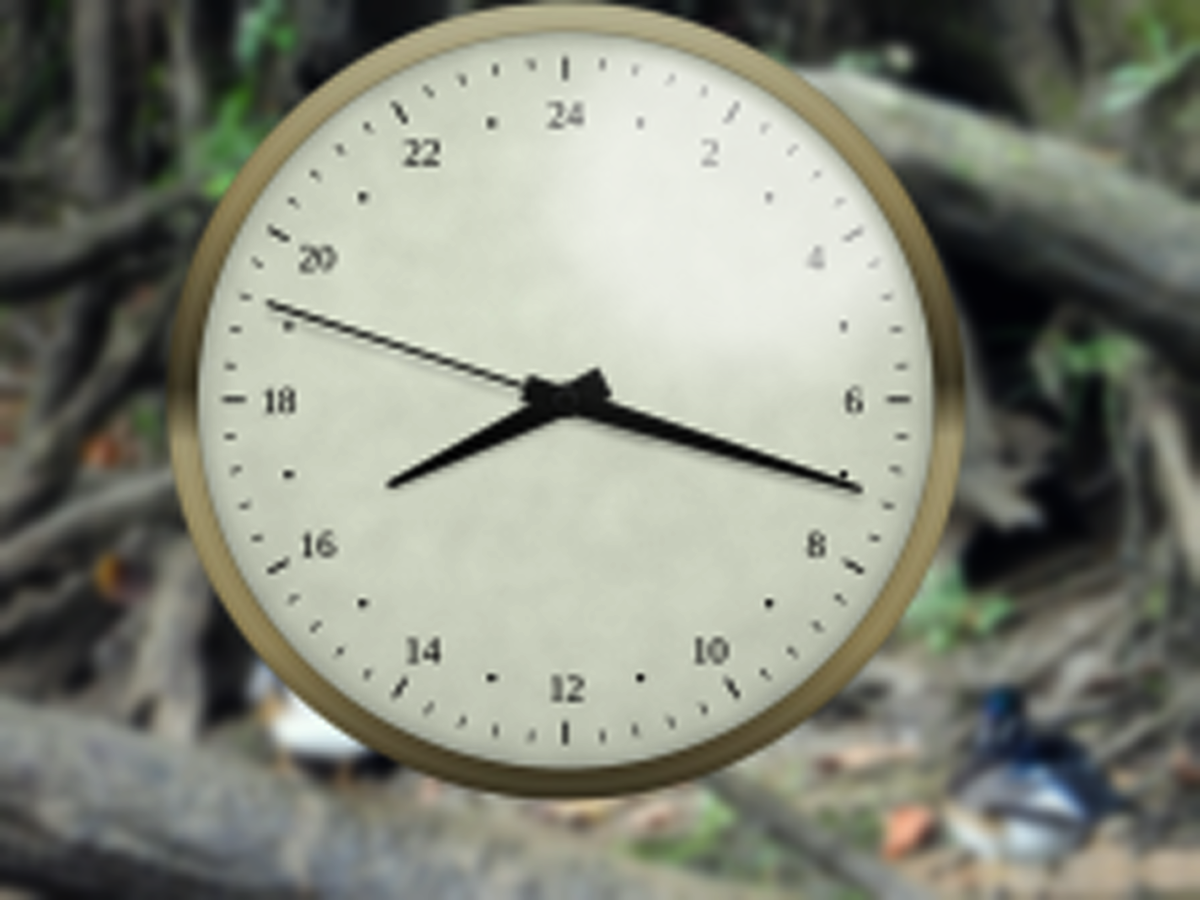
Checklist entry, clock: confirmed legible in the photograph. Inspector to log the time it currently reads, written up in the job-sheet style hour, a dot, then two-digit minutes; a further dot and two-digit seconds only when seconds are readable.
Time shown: 16.17.48
